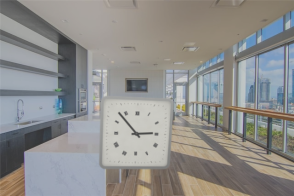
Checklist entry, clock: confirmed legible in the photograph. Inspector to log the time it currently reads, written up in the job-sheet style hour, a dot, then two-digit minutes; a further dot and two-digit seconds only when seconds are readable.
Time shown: 2.53
